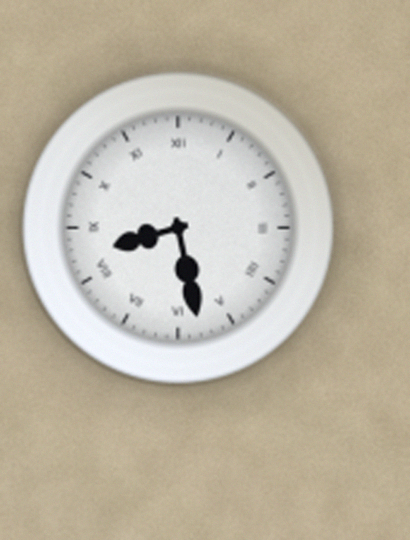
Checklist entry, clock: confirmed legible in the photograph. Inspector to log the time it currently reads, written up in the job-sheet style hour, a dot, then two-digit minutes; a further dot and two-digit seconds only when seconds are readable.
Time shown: 8.28
